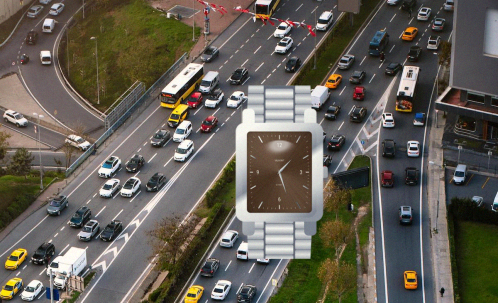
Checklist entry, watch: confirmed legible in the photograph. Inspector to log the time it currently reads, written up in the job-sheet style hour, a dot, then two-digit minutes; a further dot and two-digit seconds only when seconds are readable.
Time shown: 1.27
